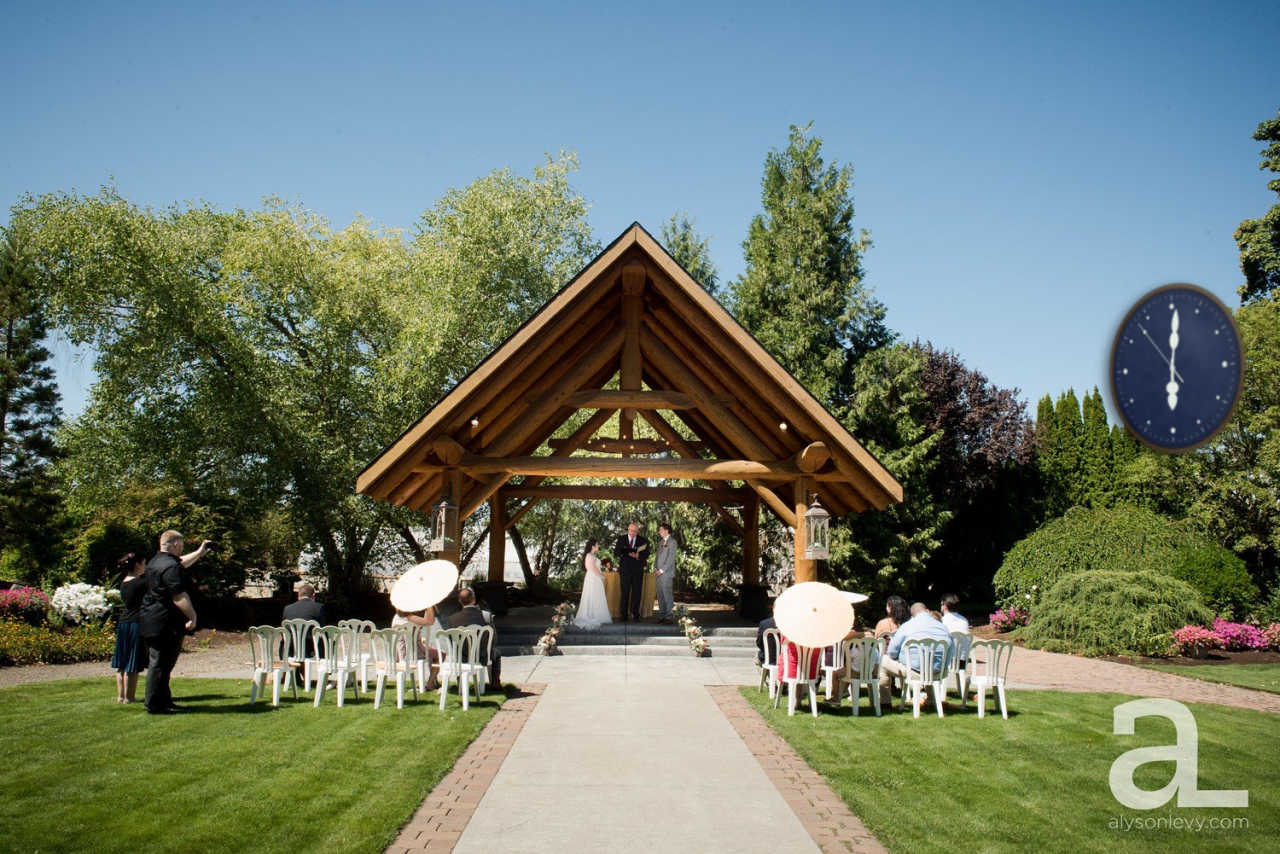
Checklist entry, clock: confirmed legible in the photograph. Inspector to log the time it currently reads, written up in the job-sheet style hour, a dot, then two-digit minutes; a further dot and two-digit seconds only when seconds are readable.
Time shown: 6.00.53
